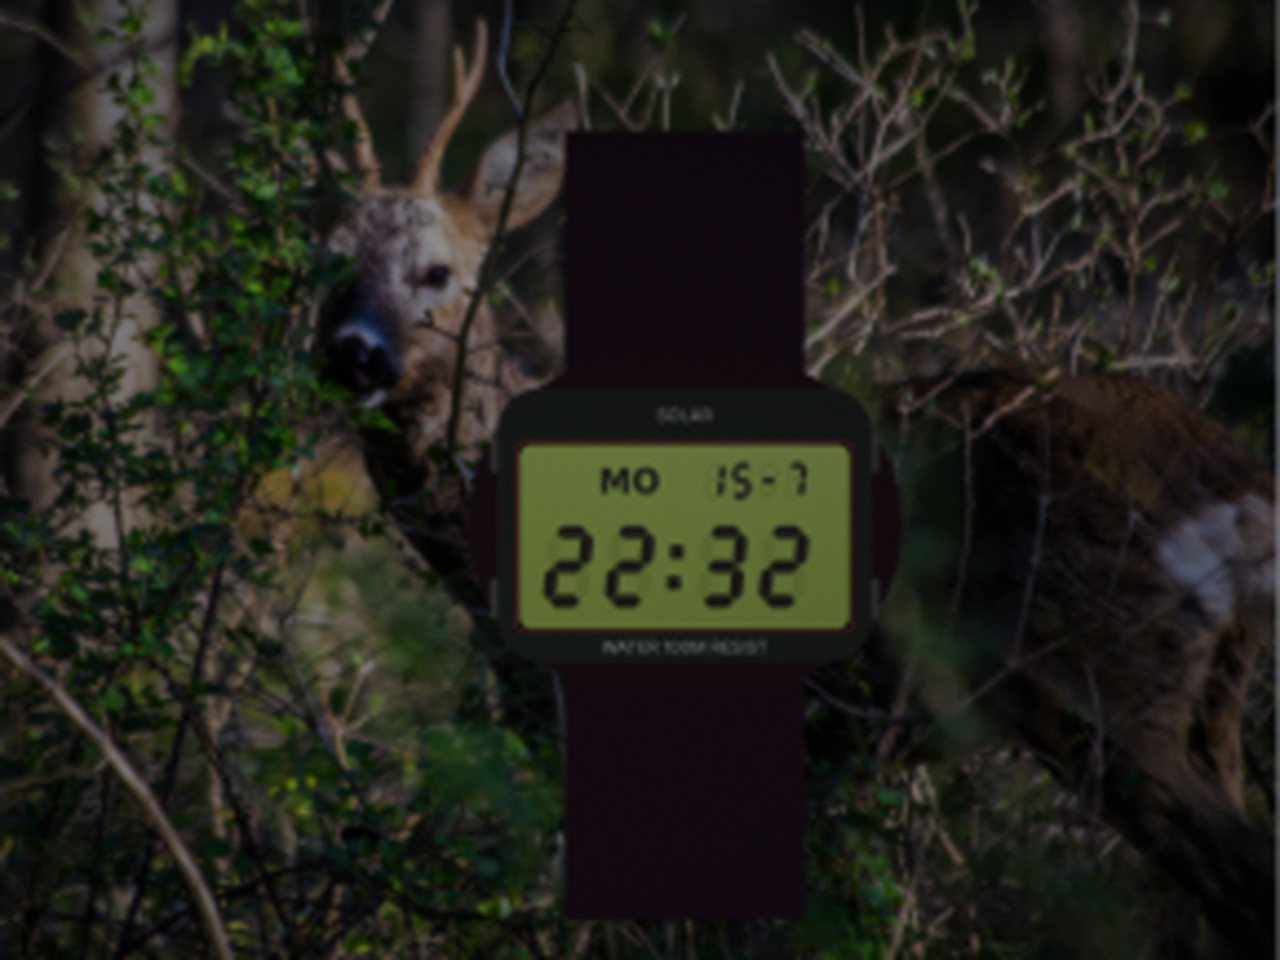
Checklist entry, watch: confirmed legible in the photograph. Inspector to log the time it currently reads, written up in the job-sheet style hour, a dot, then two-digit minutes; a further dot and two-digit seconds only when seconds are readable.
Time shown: 22.32
